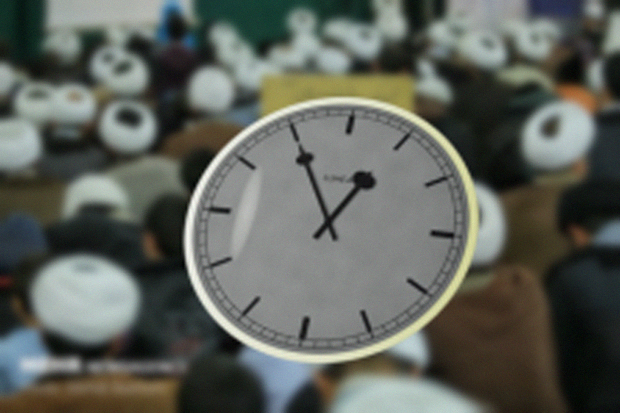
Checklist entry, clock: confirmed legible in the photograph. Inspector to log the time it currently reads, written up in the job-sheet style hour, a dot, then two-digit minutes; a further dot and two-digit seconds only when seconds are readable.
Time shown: 12.55
